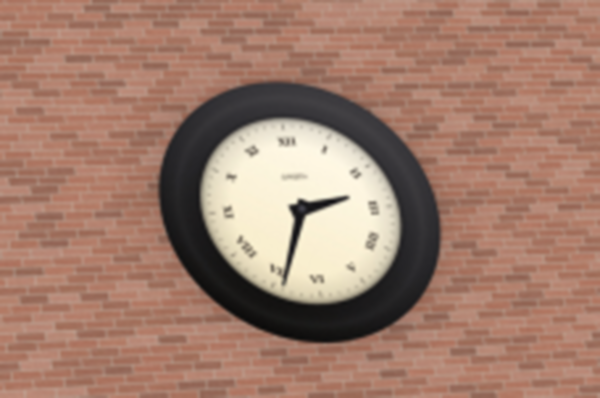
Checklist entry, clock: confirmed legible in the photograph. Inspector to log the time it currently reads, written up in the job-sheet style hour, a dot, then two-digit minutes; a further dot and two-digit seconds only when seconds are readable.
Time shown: 2.34
